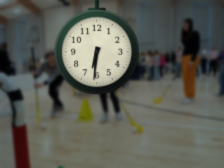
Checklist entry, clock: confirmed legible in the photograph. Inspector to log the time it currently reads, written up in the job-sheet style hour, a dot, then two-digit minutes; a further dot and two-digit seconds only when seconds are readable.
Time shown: 6.31
